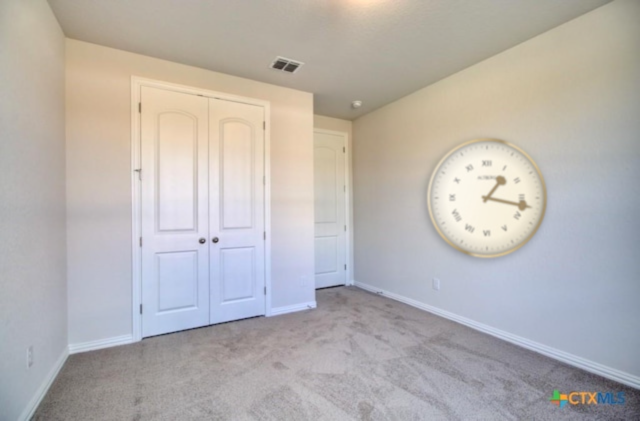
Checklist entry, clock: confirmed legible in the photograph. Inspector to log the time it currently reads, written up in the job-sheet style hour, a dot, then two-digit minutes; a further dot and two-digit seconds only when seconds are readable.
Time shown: 1.17
